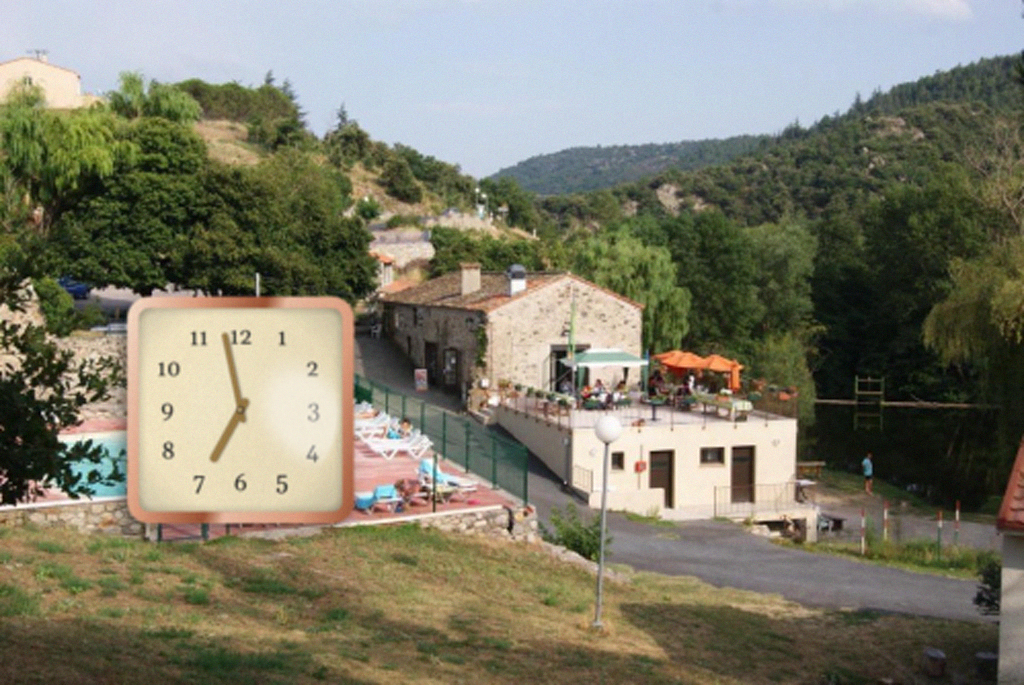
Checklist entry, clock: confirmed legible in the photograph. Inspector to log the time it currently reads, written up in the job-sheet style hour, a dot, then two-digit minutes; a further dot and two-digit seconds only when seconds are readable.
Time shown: 6.58
